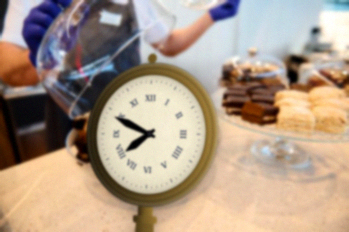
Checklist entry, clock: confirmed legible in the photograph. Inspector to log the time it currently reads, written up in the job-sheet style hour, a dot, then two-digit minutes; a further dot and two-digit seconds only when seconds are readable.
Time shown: 7.49
